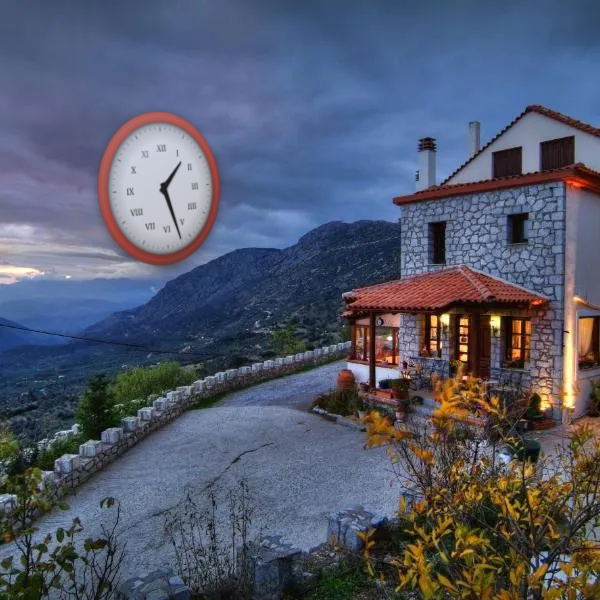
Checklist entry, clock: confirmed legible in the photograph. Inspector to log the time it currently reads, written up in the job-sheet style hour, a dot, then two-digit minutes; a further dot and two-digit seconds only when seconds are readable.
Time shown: 1.27
